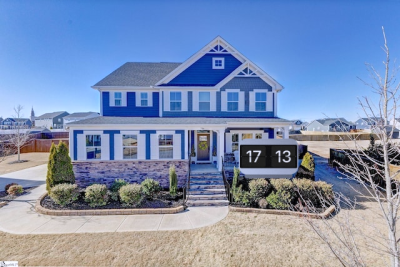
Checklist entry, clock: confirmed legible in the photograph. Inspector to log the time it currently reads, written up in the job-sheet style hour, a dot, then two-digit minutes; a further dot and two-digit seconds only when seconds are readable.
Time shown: 17.13
